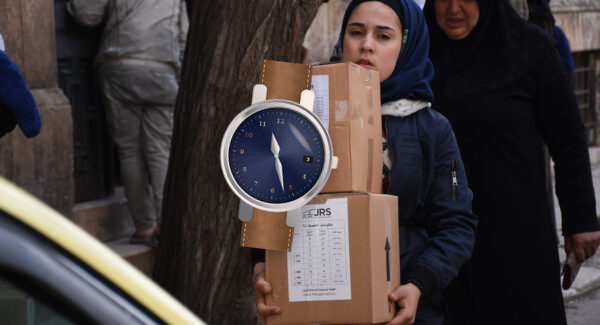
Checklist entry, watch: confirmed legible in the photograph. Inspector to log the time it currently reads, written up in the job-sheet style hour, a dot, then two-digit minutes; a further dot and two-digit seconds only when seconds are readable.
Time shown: 11.27
